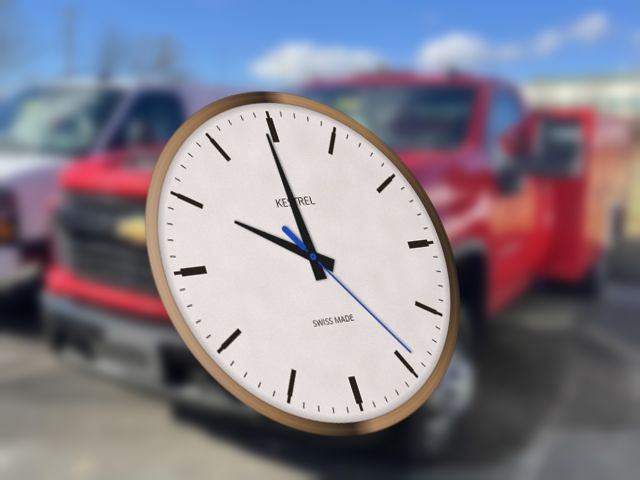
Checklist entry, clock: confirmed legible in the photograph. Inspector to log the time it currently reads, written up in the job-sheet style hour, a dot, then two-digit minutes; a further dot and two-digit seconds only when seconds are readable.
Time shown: 9.59.24
